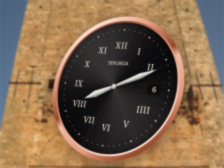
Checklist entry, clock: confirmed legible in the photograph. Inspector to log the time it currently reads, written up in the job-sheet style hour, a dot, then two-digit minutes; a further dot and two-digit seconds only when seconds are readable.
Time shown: 8.11
